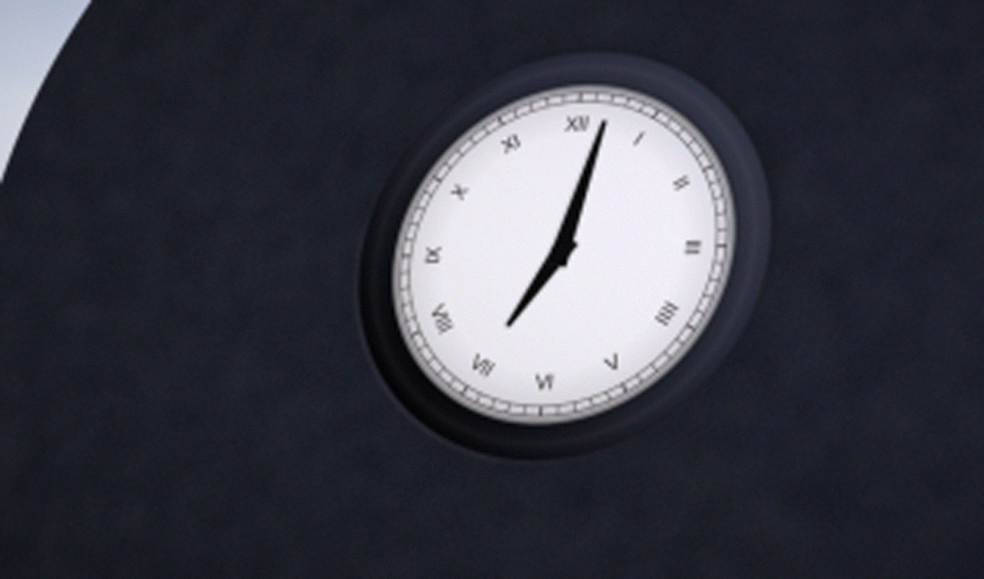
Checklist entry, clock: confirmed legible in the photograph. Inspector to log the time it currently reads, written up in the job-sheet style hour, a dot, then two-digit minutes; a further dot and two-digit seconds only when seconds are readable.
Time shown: 7.02
